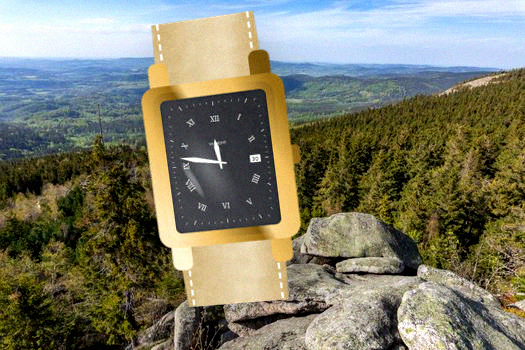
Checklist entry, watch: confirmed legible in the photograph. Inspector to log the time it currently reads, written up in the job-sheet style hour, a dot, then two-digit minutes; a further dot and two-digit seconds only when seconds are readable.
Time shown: 11.47
